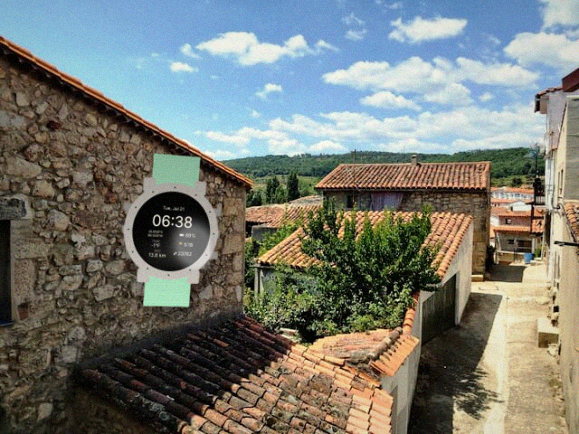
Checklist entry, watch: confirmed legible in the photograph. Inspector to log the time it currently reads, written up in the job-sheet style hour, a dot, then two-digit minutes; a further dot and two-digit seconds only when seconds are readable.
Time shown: 6.38
